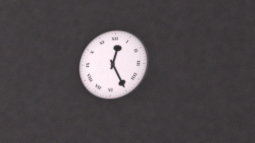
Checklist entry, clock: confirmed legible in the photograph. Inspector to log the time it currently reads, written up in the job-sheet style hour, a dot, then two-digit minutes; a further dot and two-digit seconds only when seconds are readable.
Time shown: 12.25
